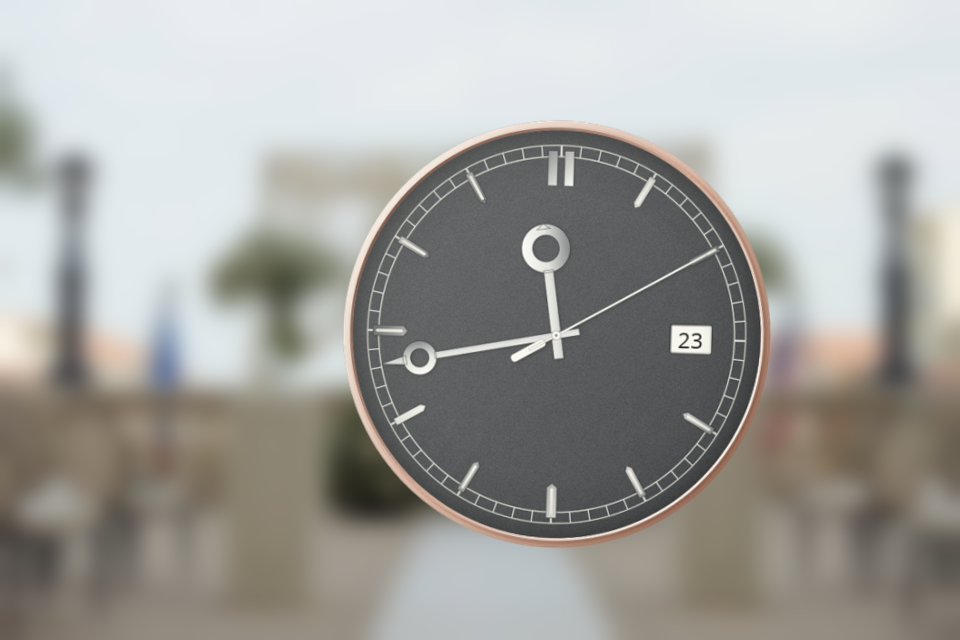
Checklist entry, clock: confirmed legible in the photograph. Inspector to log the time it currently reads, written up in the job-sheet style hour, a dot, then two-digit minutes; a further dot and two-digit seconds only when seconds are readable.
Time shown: 11.43.10
